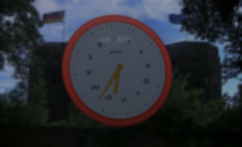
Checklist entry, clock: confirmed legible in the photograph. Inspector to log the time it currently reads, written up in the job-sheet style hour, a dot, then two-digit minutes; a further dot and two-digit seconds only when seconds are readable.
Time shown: 6.37
